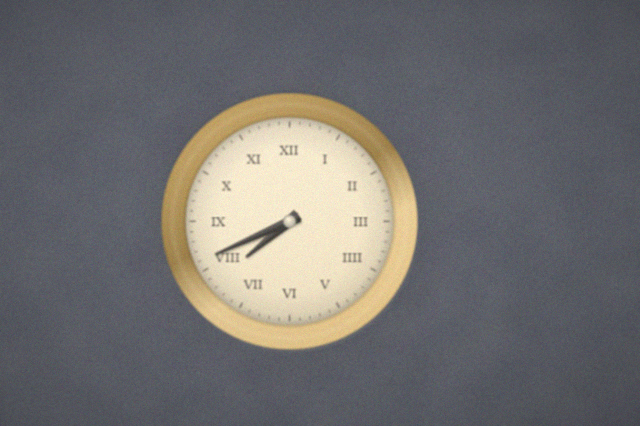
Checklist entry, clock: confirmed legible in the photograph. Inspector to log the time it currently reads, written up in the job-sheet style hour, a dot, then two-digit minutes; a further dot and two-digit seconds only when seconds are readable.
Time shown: 7.41
